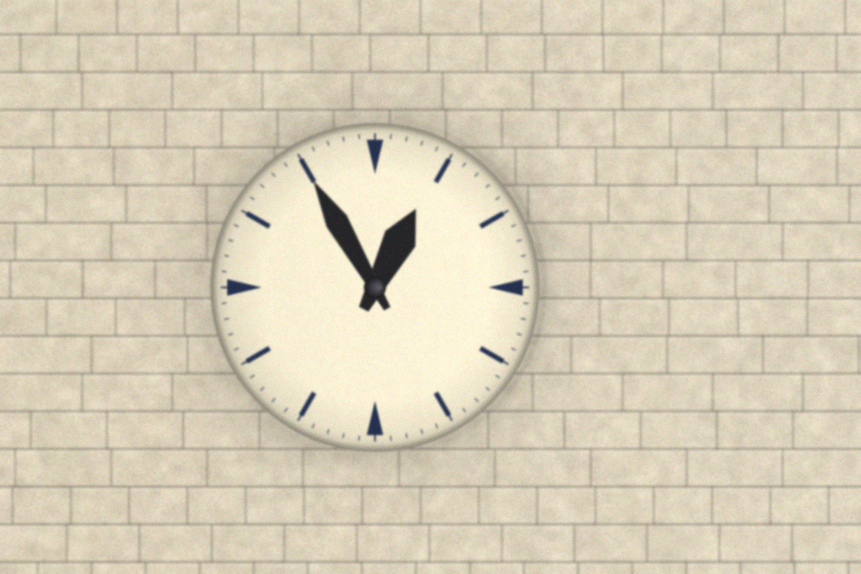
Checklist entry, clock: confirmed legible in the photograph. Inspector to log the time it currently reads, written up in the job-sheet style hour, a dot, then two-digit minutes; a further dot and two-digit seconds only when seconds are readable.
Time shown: 12.55
